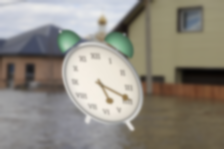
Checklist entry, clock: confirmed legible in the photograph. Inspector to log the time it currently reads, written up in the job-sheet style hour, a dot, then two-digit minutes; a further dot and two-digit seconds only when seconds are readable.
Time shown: 5.19
